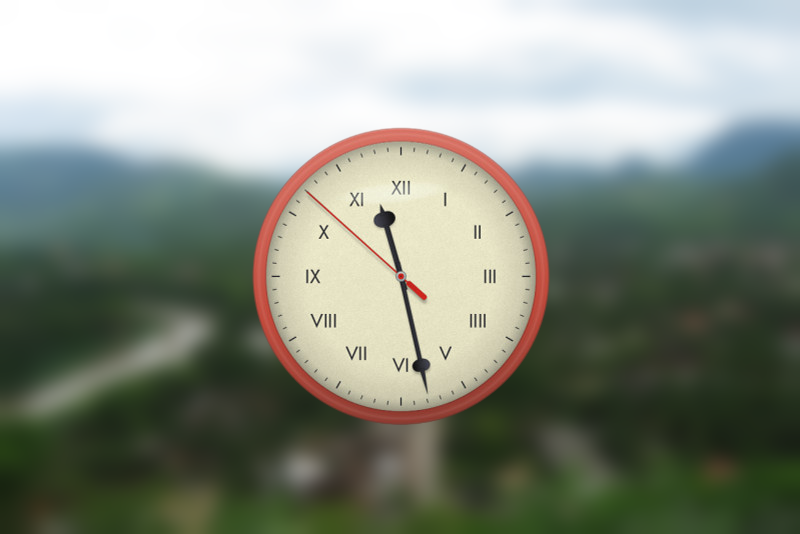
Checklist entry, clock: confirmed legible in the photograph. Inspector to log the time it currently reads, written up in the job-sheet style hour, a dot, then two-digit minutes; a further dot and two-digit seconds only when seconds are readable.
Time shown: 11.27.52
